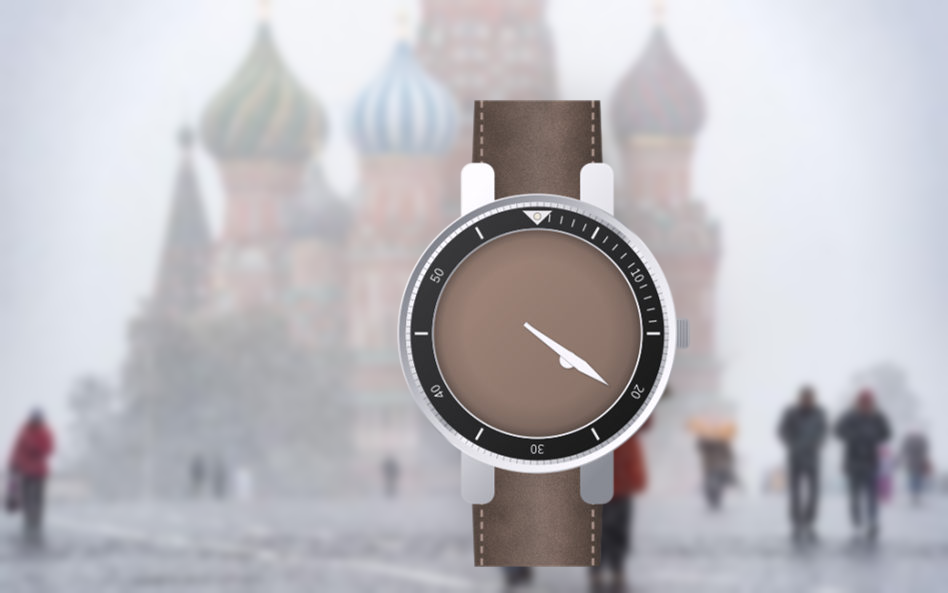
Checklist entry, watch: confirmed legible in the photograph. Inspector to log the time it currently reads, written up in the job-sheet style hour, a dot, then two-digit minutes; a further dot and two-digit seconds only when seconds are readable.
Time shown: 4.21
